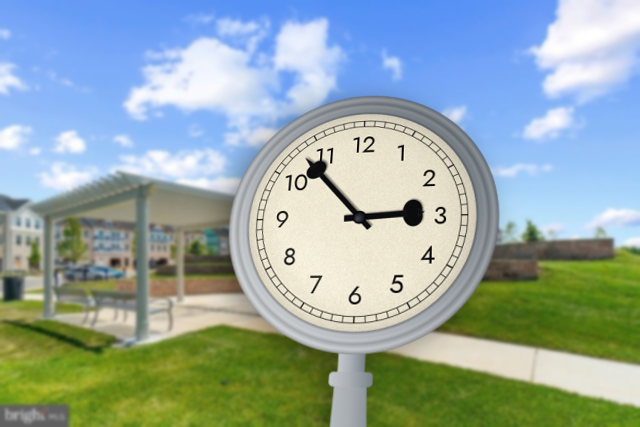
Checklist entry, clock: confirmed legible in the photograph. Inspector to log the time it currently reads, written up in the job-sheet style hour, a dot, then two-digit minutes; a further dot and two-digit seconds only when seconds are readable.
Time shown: 2.53
